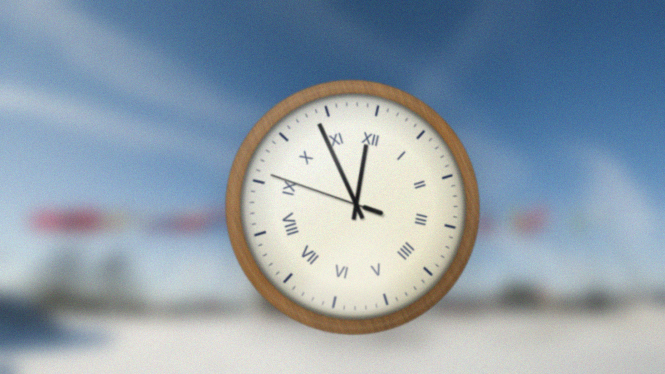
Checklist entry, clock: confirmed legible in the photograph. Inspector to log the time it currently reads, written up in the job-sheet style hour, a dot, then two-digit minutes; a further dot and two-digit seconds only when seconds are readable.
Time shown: 11.53.46
